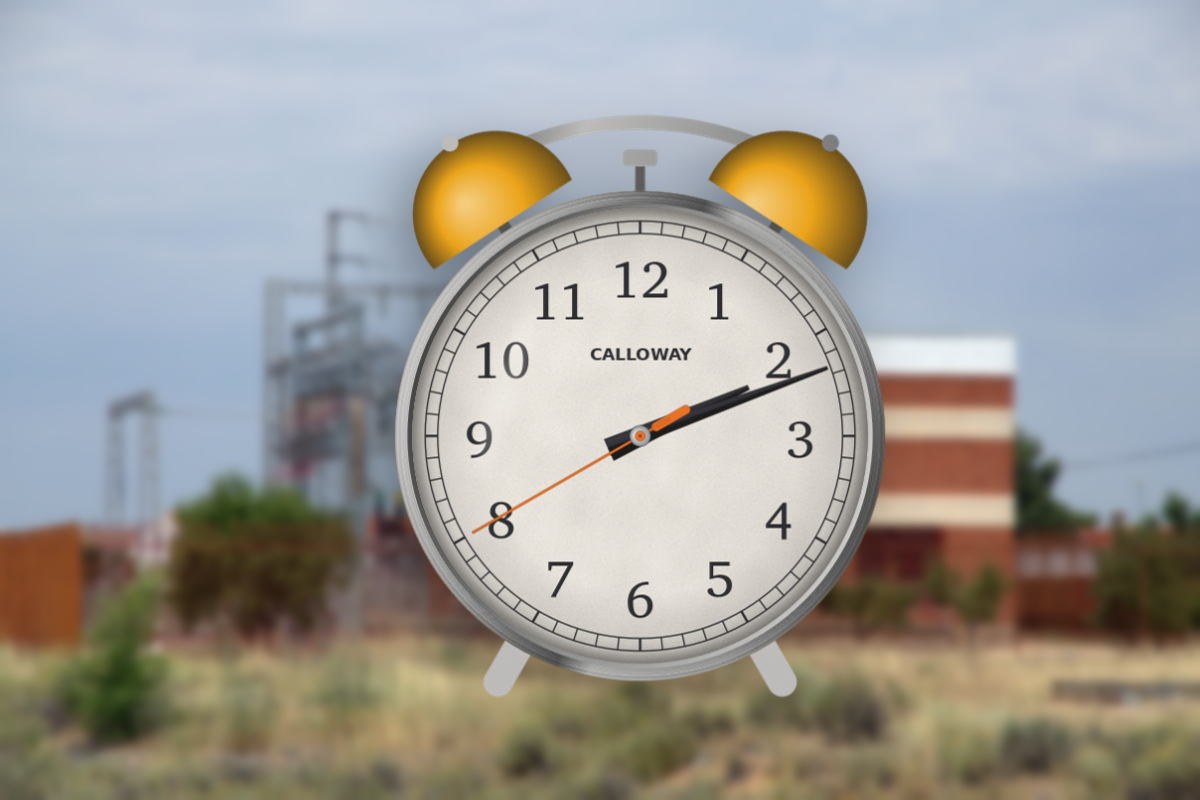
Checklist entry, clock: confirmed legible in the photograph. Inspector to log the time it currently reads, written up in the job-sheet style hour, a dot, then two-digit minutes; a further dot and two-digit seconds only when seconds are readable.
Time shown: 2.11.40
